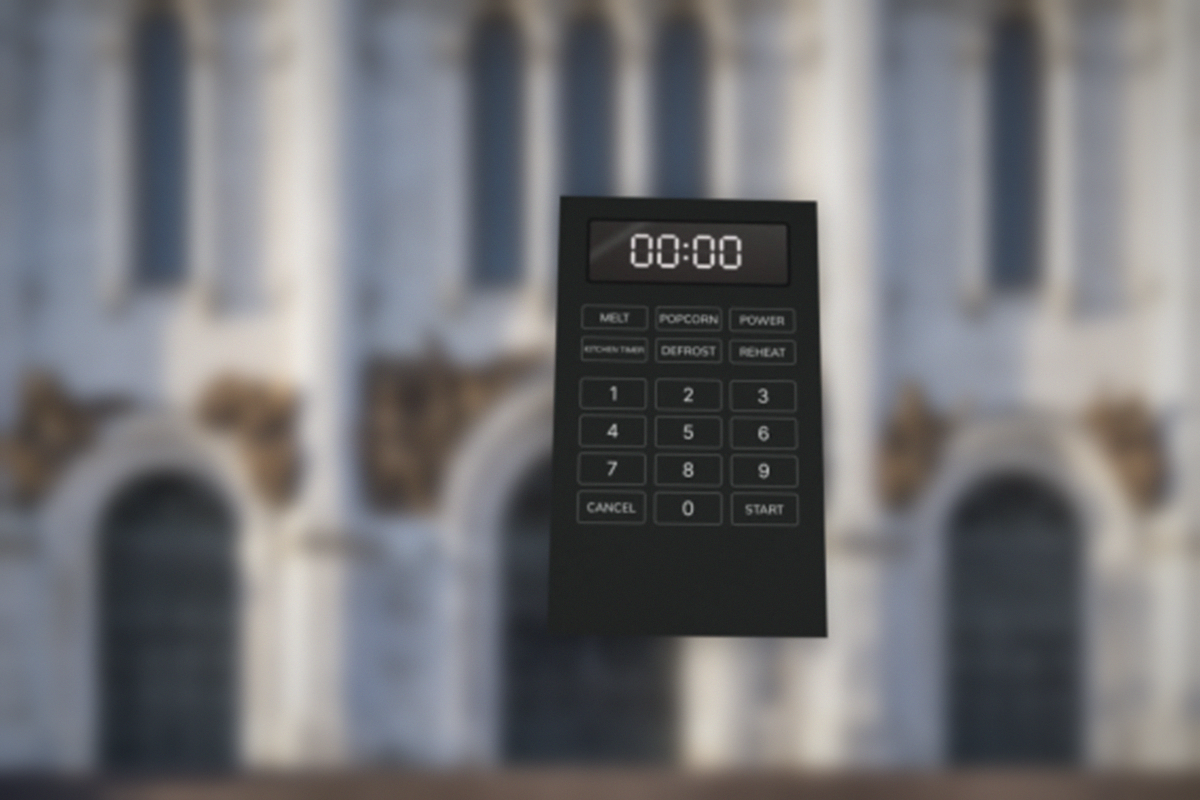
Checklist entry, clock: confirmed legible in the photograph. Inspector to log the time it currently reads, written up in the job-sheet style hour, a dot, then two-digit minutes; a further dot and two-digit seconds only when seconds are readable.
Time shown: 0.00
